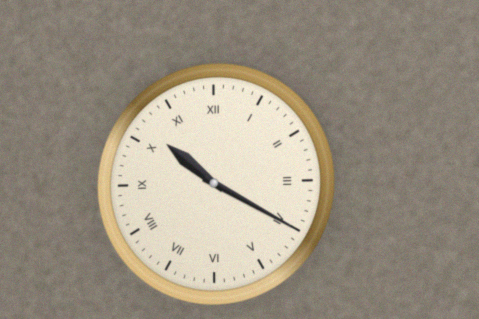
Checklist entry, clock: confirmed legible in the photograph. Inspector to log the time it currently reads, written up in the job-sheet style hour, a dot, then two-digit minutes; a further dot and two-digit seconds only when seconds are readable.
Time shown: 10.20
